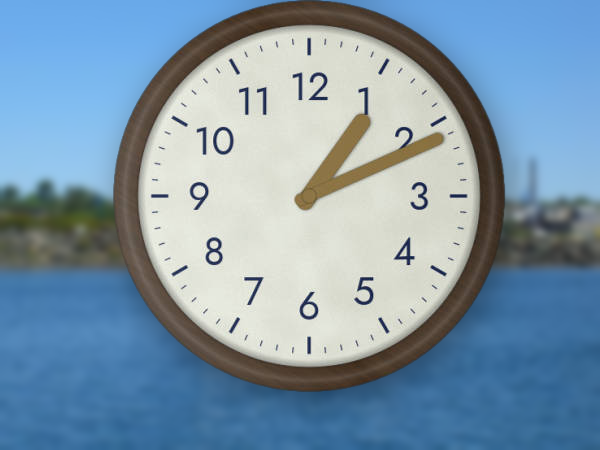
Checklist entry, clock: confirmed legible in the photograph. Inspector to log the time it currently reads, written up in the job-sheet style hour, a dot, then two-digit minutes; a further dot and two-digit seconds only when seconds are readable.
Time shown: 1.11
